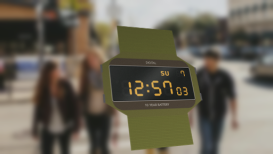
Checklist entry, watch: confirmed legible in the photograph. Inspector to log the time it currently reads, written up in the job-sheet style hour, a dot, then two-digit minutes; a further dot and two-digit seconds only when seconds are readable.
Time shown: 12.57.03
